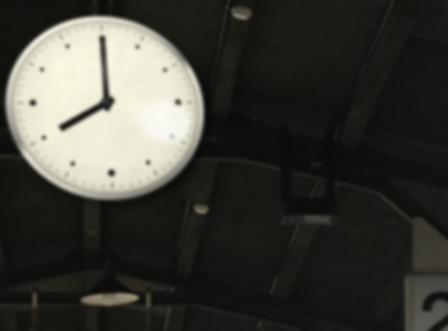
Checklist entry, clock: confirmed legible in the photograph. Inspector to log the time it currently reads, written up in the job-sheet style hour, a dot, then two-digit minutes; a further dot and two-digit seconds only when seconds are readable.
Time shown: 8.00
